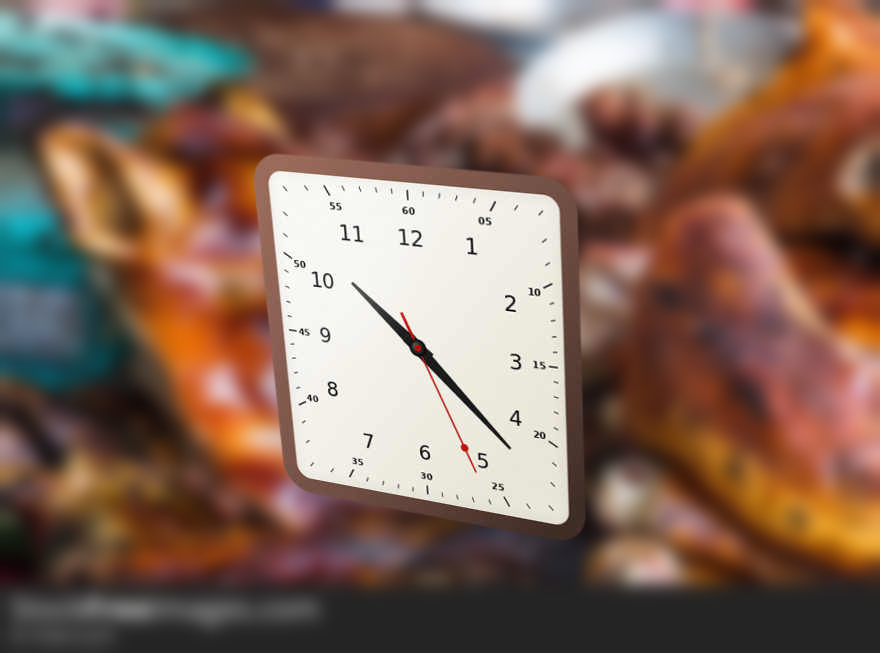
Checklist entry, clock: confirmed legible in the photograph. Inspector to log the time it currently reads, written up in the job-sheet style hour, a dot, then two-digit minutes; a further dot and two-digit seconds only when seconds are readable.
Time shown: 10.22.26
